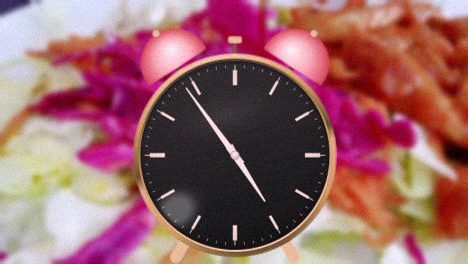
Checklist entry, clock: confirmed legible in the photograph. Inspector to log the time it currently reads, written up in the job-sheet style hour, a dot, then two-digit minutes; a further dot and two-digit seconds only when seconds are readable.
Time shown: 4.54
